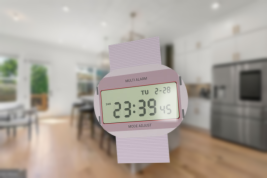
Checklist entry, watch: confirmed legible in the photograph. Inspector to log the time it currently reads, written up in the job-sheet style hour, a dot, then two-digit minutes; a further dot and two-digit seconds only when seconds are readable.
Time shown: 23.39.45
